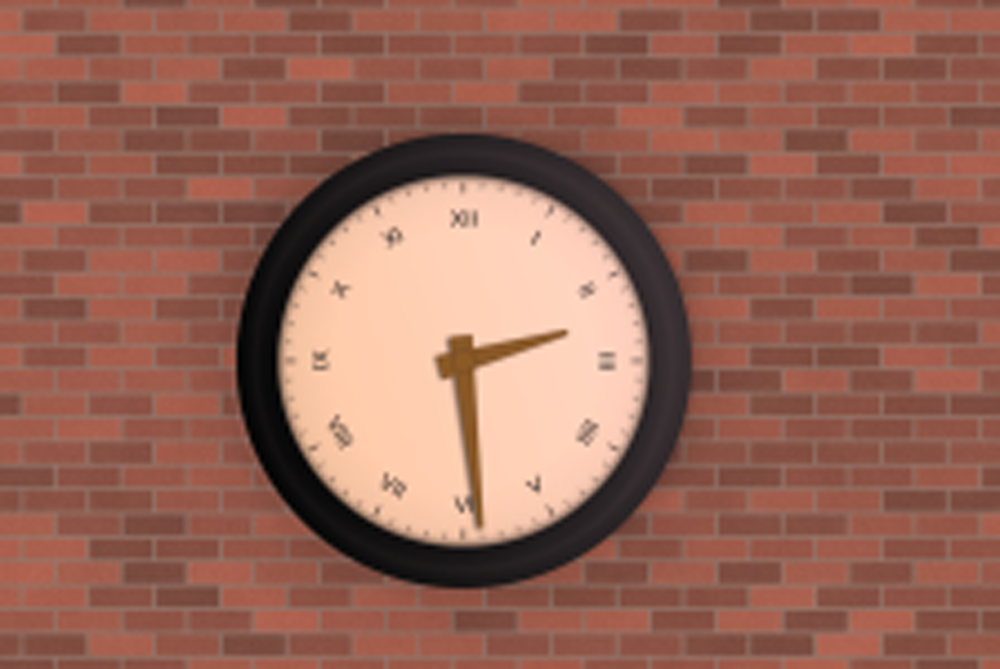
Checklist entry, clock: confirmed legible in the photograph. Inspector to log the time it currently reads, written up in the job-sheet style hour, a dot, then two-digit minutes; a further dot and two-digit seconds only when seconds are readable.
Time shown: 2.29
